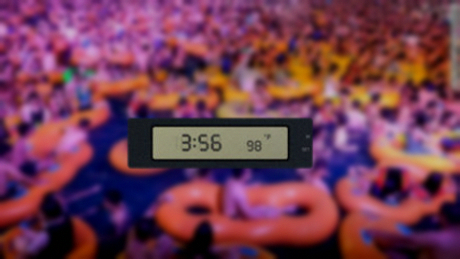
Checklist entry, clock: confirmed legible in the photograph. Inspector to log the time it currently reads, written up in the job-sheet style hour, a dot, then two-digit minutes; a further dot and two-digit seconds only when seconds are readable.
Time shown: 3.56
